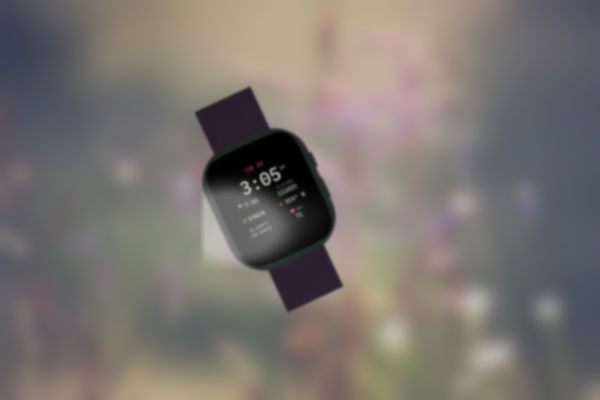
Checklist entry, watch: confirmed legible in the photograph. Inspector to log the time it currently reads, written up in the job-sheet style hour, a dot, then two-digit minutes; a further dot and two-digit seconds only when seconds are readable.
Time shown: 3.05
